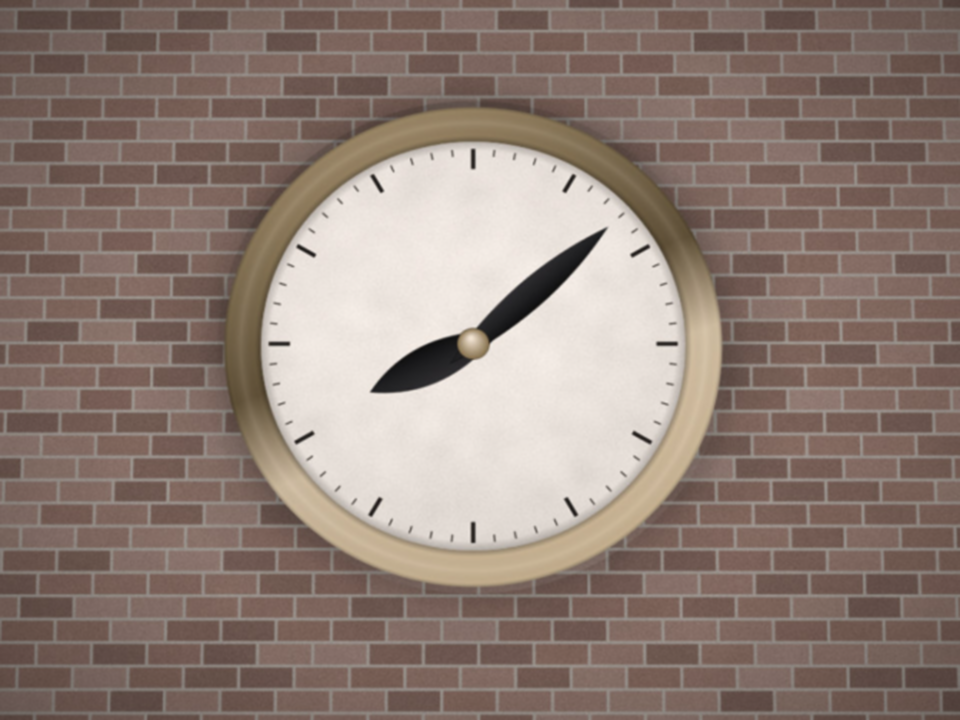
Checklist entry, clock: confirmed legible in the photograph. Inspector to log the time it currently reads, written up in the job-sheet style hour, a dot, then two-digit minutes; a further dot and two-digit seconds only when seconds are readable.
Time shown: 8.08
